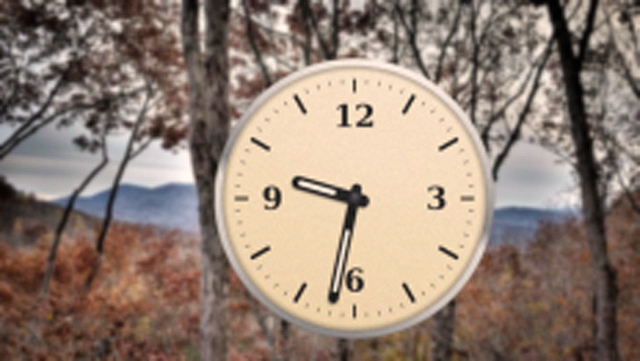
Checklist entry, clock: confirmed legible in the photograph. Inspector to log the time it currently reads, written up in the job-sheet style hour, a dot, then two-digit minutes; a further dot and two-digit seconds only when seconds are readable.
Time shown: 9.32
